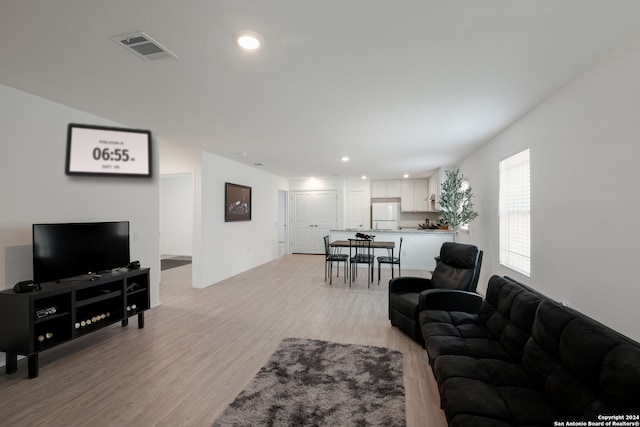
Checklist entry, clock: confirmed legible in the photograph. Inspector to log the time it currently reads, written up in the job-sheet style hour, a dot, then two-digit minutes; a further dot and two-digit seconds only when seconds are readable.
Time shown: 6.55
